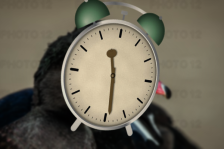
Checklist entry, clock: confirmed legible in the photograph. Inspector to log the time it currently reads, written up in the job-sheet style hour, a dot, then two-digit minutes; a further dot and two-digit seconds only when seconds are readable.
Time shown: 11.29
